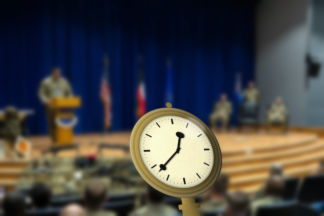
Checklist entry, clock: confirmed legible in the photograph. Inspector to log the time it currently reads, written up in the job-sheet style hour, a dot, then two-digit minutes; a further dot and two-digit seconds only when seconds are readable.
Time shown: 12.38
